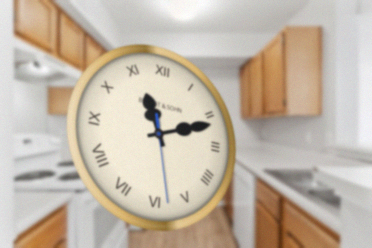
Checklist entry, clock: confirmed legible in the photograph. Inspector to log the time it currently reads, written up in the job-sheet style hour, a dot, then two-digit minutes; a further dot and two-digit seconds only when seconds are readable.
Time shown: 11.11.28
